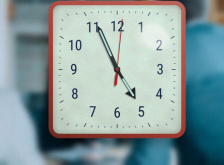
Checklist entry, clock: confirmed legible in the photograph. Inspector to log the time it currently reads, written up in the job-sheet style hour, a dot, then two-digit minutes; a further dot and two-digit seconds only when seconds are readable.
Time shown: 4.56.01
